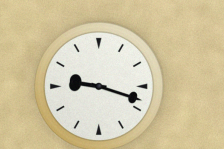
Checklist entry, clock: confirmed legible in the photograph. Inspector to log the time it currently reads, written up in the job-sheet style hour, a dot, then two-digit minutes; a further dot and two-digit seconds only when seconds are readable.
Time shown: 9.18
